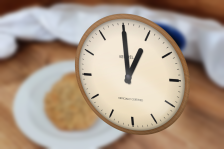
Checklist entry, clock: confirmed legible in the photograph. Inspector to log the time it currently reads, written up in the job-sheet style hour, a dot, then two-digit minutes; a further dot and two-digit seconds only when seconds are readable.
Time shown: 1.00
